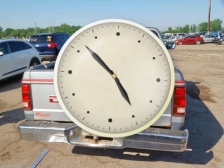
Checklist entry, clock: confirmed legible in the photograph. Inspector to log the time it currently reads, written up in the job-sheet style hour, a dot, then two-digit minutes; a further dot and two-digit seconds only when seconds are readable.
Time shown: 4.52
